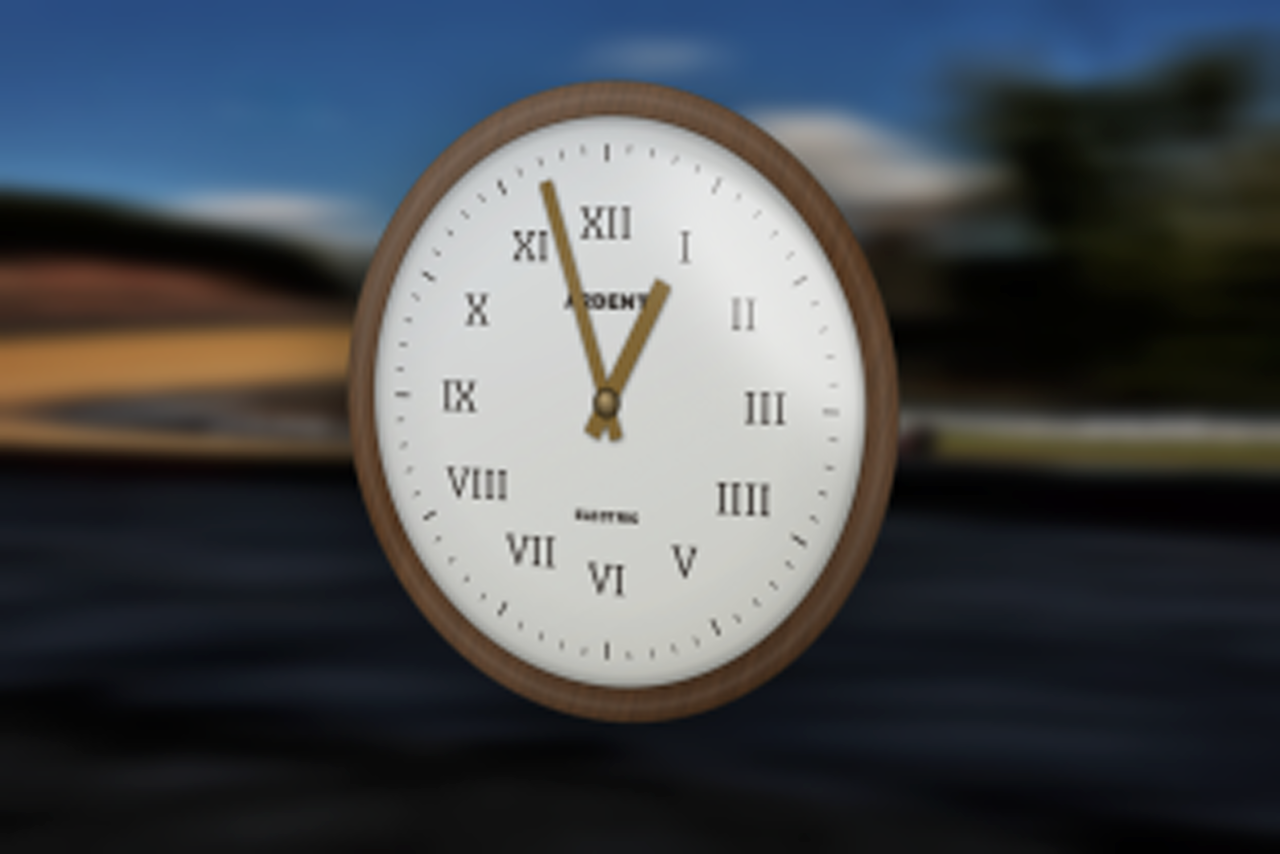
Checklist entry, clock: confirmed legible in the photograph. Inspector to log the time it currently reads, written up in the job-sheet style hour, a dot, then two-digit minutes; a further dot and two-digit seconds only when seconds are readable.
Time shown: 12.57
